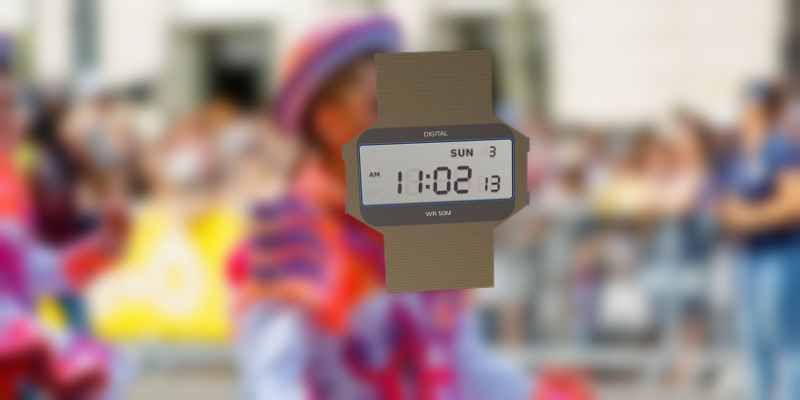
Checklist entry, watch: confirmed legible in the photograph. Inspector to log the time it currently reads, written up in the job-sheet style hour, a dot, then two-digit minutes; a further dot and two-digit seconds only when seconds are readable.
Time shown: 11.02.13
